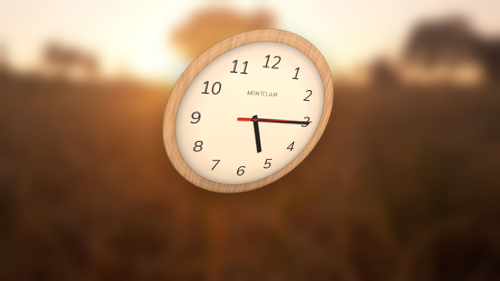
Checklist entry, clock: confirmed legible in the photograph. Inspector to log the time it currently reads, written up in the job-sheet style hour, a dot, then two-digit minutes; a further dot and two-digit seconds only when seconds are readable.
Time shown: 5.15.15
